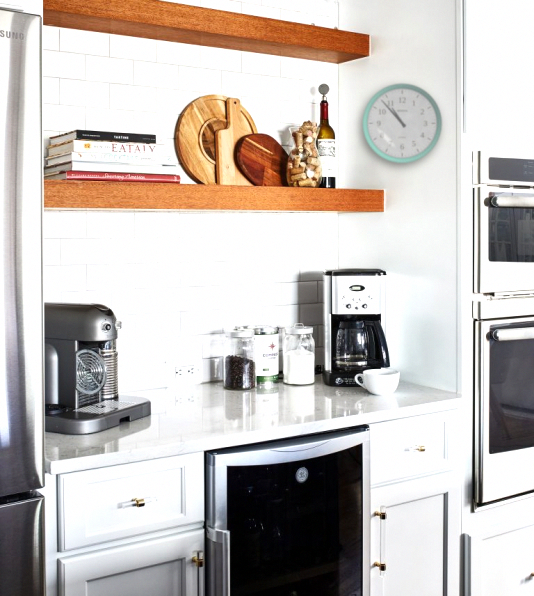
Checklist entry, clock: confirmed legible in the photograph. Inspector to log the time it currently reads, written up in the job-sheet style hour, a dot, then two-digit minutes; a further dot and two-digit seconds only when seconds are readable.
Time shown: 10.53
